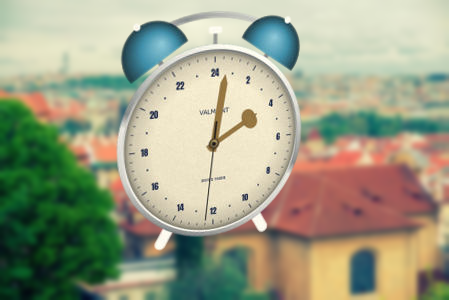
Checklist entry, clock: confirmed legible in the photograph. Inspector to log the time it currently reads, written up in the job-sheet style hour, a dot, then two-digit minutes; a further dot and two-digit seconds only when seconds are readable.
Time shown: 4.01.31
